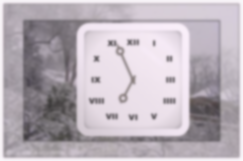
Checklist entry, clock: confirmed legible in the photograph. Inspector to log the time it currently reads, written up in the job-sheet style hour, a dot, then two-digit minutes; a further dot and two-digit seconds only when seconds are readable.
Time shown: 6.56
